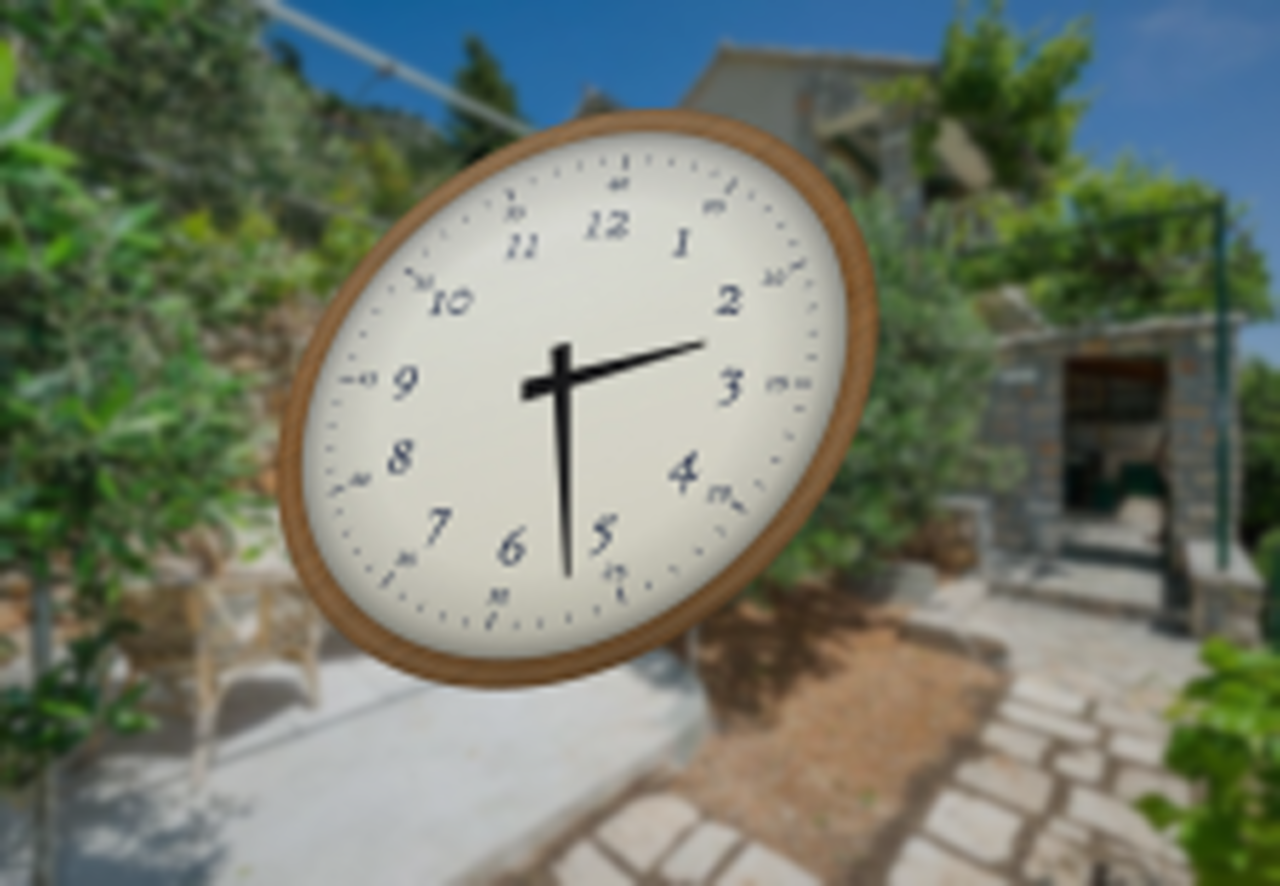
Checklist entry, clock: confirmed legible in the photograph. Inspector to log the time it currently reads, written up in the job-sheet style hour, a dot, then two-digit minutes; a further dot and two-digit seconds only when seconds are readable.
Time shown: 2.27
